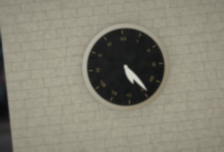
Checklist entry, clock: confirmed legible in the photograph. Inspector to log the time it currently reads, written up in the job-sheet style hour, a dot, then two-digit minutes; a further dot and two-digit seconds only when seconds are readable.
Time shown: 5.24
